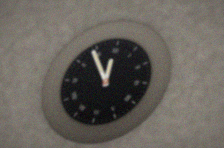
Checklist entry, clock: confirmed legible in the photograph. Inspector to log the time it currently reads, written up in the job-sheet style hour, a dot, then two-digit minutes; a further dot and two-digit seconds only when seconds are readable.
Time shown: 11.54
